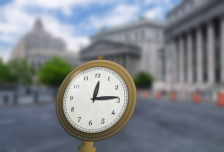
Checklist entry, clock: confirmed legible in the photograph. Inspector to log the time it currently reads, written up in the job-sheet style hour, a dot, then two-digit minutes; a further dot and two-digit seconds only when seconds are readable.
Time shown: 12.14
